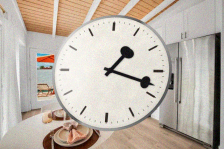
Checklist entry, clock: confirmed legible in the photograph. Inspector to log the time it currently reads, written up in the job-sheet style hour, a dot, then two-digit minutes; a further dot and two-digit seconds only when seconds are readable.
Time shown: 1.18
